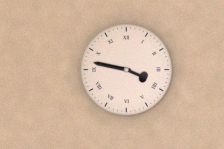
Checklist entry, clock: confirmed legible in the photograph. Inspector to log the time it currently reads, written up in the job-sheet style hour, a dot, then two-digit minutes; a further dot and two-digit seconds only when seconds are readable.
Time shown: 3.47
